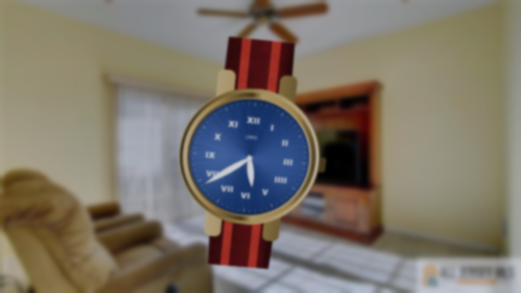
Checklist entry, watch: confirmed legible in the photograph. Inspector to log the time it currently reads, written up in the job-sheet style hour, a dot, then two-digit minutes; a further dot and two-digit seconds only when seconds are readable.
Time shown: 5.39
